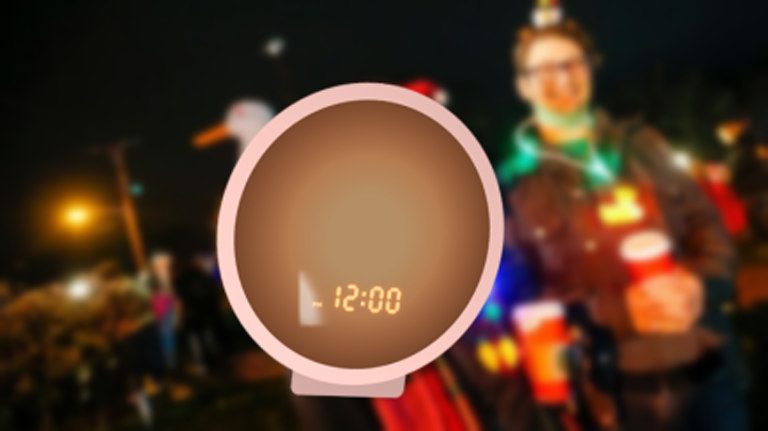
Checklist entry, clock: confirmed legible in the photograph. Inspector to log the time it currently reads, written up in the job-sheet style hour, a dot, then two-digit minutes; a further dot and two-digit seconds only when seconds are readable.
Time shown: 12.00
